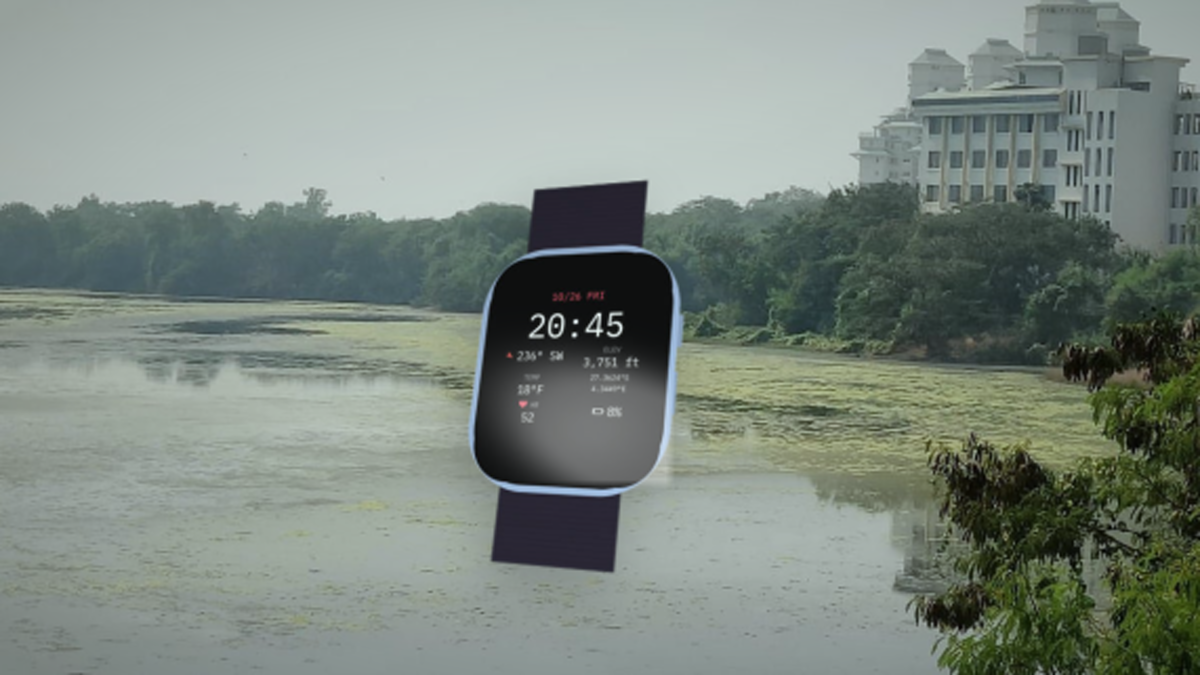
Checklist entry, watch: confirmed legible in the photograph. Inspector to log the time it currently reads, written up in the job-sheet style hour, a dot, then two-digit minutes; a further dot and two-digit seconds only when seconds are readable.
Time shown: 20.45
